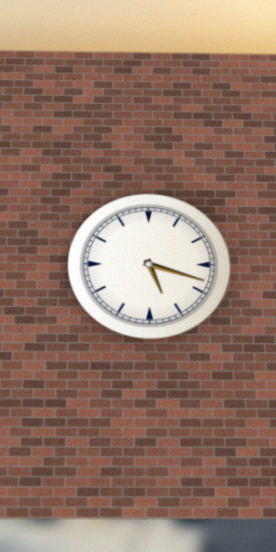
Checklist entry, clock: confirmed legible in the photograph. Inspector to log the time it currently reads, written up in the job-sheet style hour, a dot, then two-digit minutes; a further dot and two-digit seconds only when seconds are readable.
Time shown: 5.18
